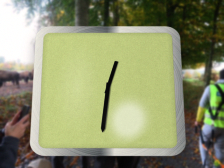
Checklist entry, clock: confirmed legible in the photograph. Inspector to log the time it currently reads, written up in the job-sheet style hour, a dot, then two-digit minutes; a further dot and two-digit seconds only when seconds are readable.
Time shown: 12.31
